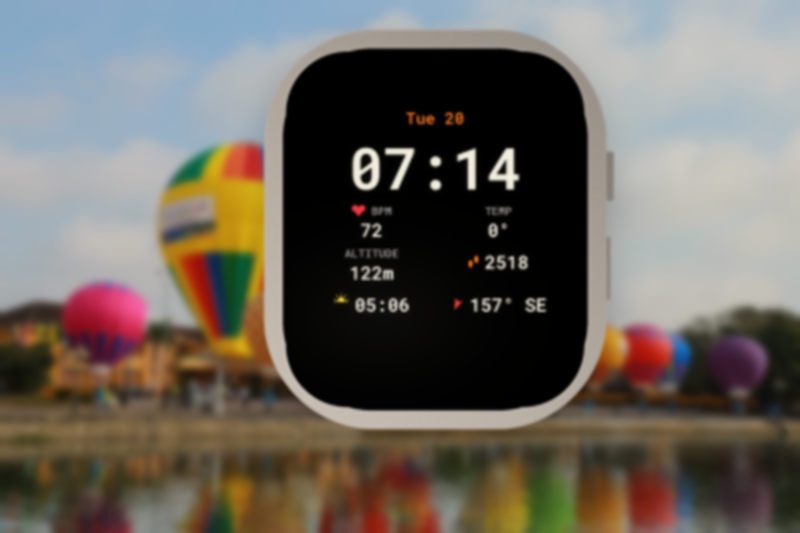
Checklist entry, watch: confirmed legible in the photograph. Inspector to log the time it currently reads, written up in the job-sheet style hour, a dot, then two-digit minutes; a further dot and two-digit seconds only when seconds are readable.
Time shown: 7.14
